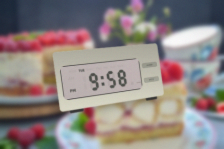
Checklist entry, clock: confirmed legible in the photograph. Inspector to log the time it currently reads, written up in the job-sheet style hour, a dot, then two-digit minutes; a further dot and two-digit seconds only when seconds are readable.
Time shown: 9.58
